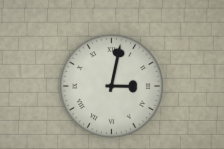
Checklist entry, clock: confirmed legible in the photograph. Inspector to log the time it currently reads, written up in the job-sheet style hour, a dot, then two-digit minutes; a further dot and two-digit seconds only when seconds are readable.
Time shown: 3.02
